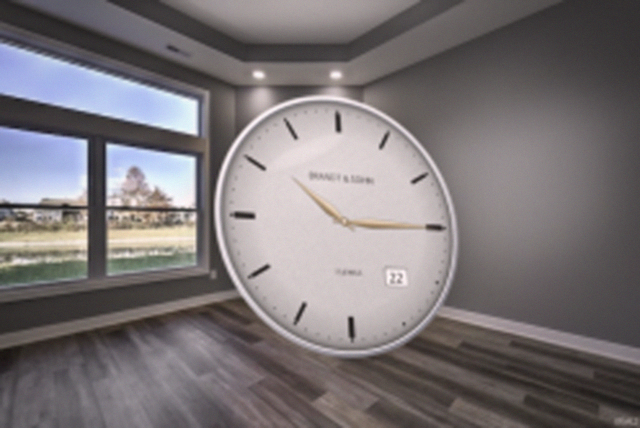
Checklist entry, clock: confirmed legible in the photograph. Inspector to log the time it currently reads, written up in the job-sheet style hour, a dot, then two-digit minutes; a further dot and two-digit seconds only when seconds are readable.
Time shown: 10.15
